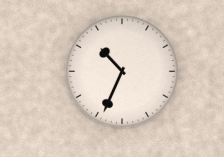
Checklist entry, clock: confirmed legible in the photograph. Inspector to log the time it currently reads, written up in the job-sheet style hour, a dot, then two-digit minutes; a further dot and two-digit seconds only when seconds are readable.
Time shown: 10.34
